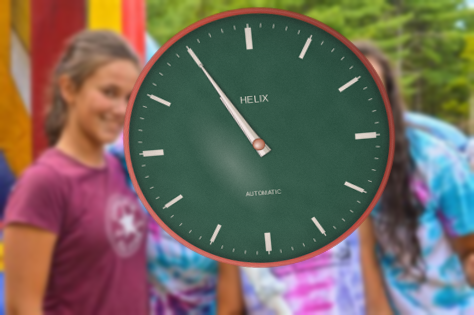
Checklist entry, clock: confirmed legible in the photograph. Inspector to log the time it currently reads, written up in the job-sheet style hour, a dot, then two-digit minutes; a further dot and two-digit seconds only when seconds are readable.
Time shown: 10.55
